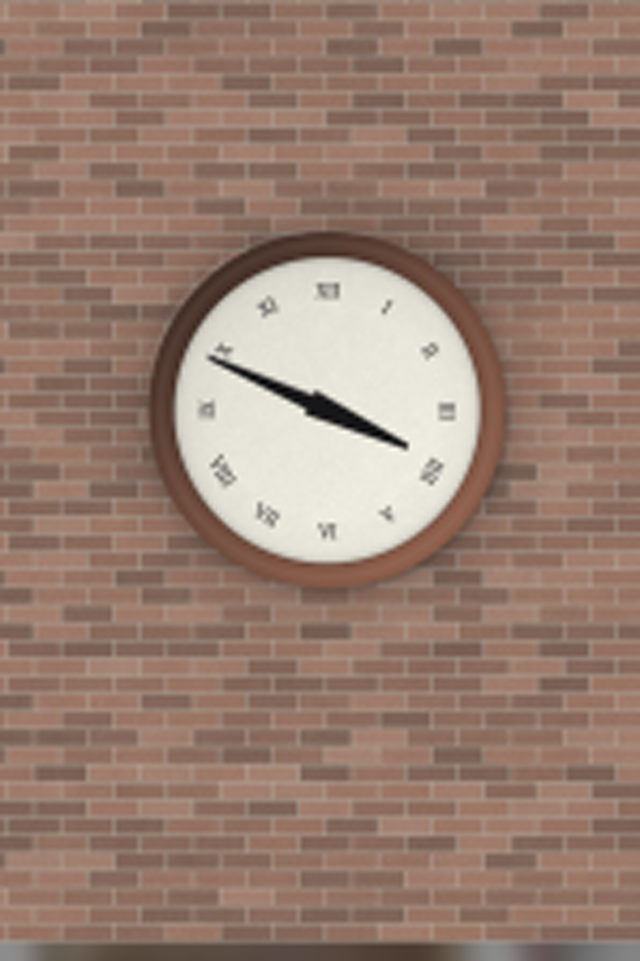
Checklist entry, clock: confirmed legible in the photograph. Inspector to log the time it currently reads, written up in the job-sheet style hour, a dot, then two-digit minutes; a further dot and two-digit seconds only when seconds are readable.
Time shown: 3.49
